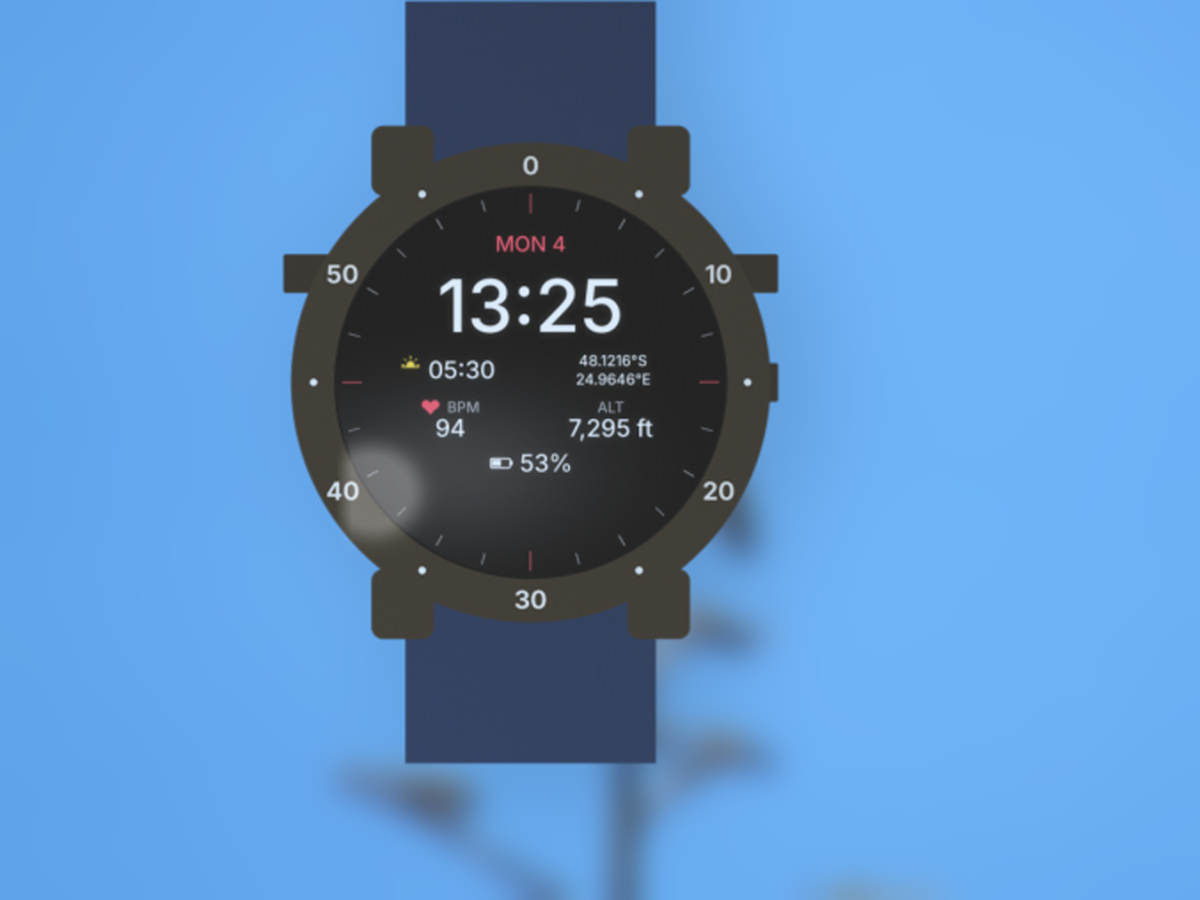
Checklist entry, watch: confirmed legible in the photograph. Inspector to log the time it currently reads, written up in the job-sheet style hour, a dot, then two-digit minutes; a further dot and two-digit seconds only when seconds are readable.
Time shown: 13.25
